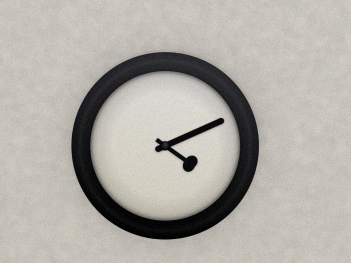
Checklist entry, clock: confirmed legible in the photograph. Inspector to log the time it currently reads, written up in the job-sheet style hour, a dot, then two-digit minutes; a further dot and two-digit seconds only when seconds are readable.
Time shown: 4.11
